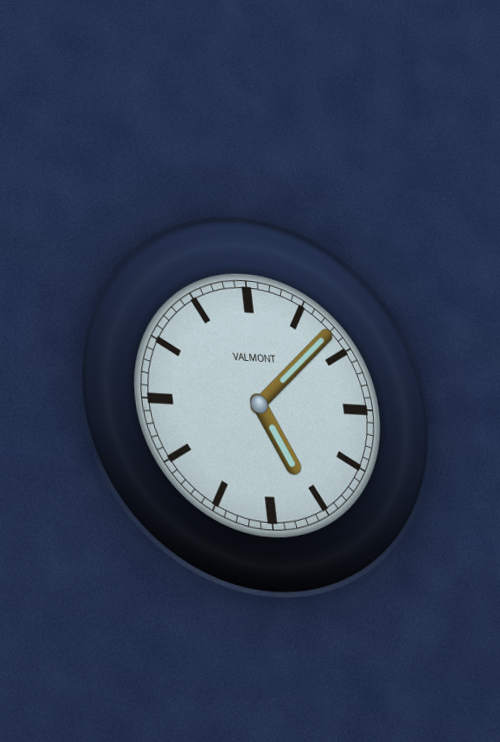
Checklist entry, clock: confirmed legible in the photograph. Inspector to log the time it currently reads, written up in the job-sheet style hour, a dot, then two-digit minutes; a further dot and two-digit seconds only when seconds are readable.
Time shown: 5.08
